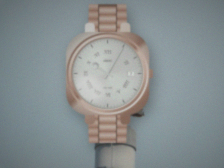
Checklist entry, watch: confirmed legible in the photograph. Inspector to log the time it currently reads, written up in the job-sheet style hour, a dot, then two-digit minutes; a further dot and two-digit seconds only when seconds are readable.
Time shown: 10.05
